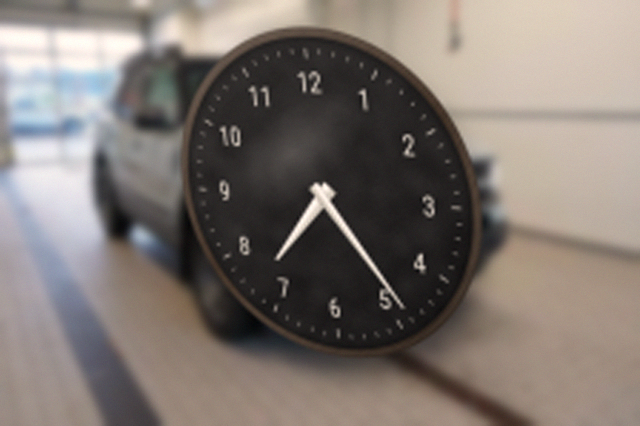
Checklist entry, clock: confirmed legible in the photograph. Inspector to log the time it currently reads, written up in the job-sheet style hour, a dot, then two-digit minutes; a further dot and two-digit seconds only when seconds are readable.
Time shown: 7.24
